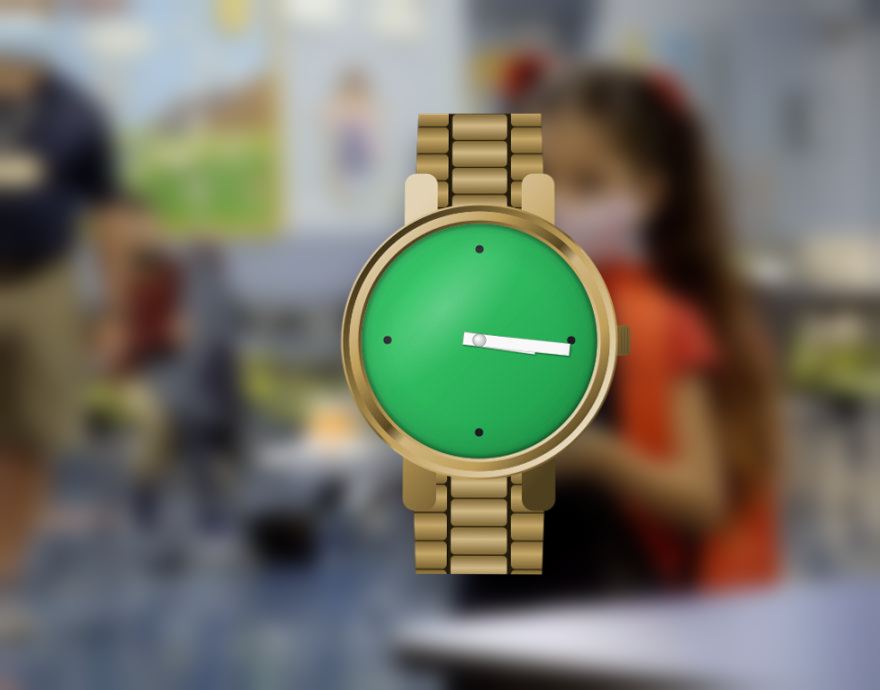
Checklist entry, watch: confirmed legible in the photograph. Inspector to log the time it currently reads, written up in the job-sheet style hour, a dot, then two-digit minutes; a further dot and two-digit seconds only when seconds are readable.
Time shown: 3.16
